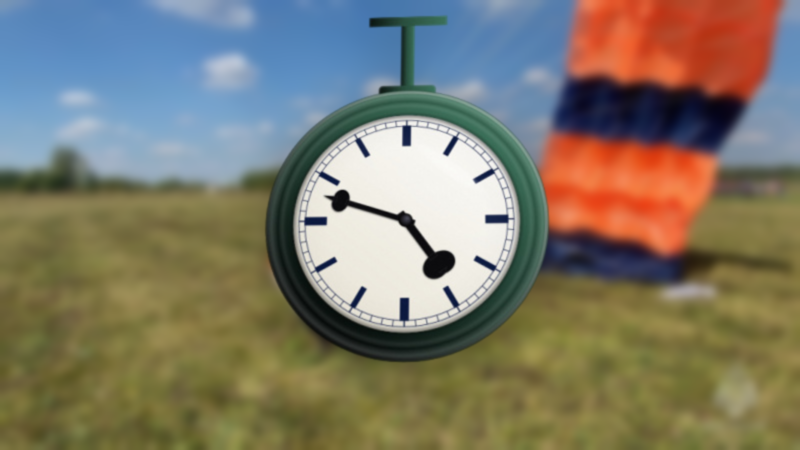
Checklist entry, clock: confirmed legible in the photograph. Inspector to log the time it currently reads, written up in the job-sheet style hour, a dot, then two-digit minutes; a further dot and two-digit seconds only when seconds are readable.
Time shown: 4.48
